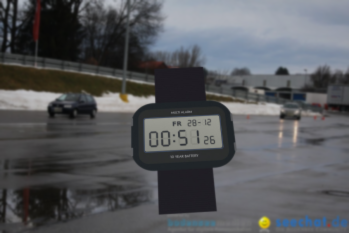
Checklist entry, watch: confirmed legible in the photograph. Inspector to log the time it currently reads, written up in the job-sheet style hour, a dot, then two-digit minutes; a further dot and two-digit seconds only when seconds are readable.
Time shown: 0.51
